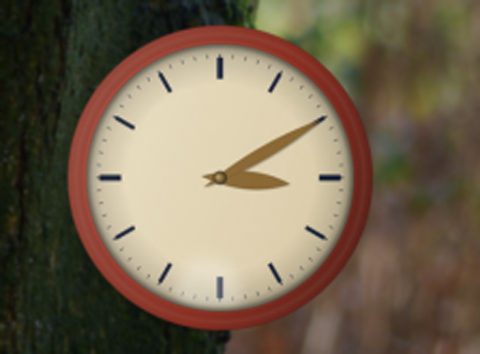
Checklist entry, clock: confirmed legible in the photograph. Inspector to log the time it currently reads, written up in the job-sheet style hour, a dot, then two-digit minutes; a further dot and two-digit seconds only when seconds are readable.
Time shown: 3.10
